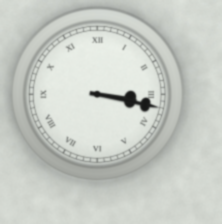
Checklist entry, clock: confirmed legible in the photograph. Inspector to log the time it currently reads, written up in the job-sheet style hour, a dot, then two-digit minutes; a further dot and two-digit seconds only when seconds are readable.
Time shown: 3.17
